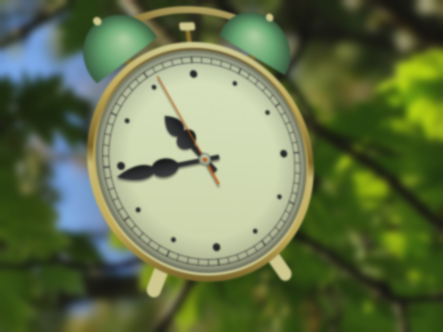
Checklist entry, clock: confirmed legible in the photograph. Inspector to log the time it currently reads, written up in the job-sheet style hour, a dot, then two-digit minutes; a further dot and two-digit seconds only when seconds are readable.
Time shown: 10.43.56
